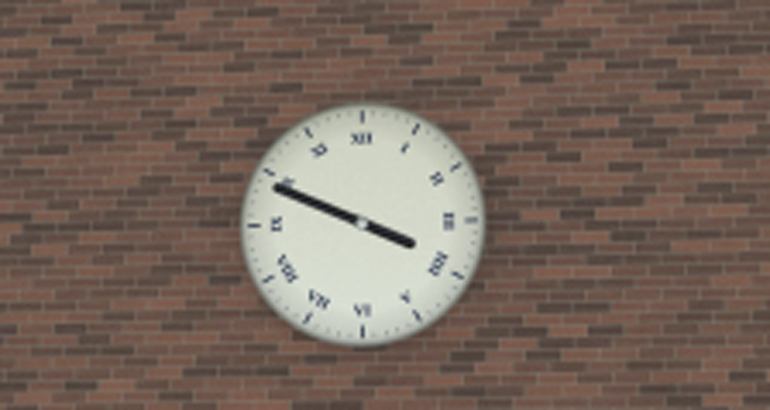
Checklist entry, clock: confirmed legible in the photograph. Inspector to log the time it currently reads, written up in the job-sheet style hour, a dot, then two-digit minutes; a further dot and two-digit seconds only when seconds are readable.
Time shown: 3.49
